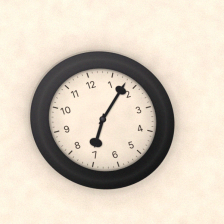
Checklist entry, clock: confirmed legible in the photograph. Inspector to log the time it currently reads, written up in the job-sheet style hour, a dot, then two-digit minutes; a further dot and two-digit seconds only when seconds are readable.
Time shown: 7.08
